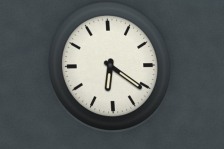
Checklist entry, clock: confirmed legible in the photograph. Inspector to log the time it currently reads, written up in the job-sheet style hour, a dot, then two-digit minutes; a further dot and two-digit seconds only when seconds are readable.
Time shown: 6.21
